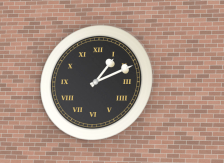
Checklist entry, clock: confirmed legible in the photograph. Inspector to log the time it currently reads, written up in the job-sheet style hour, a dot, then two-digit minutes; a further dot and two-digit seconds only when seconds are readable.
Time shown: 1.11
